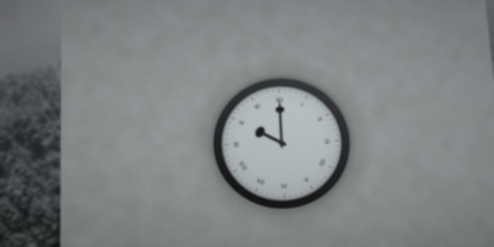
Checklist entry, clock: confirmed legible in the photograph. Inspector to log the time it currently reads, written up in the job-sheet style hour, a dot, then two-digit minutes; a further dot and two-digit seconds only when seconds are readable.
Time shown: 10.00
